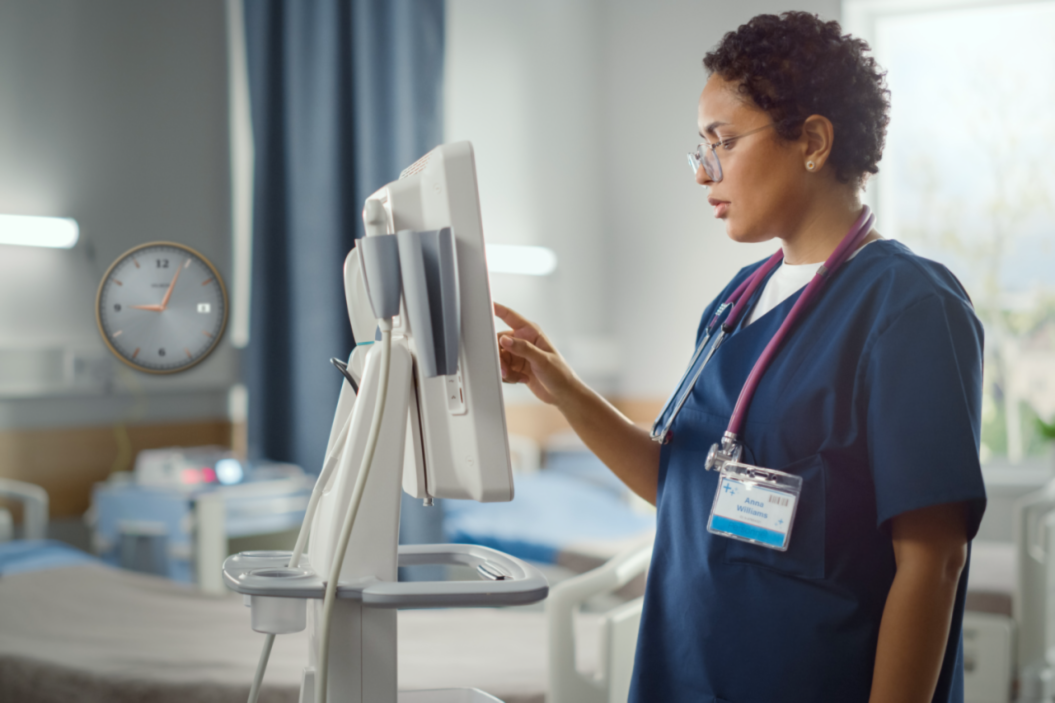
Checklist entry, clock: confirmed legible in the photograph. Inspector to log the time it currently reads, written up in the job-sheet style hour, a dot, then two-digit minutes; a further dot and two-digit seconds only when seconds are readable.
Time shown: 9.04
